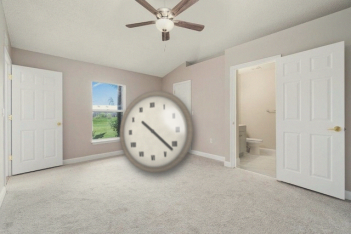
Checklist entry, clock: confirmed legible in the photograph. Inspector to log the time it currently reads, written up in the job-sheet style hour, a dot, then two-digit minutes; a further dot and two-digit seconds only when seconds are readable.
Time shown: 10.22
